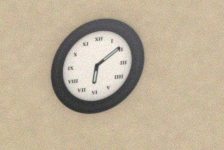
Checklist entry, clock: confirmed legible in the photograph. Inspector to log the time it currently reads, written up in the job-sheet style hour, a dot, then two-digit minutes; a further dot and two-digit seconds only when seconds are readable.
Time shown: 6.09
